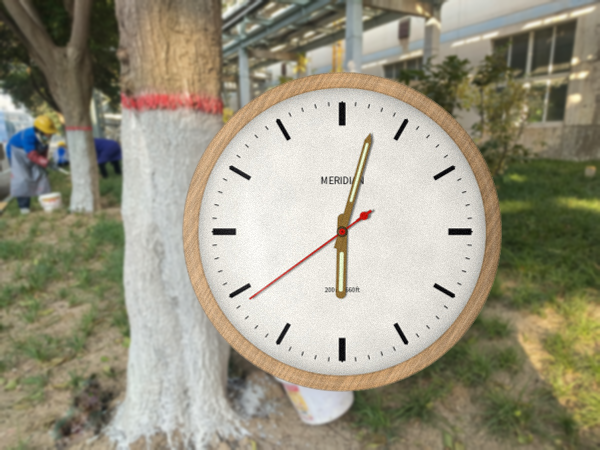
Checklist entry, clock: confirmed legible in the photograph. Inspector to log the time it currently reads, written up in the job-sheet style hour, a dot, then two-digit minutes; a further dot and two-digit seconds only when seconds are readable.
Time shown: 6.02.39
